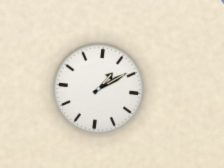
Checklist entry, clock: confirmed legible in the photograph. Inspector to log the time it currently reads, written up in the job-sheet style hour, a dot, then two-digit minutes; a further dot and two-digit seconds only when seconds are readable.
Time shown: 1.09
